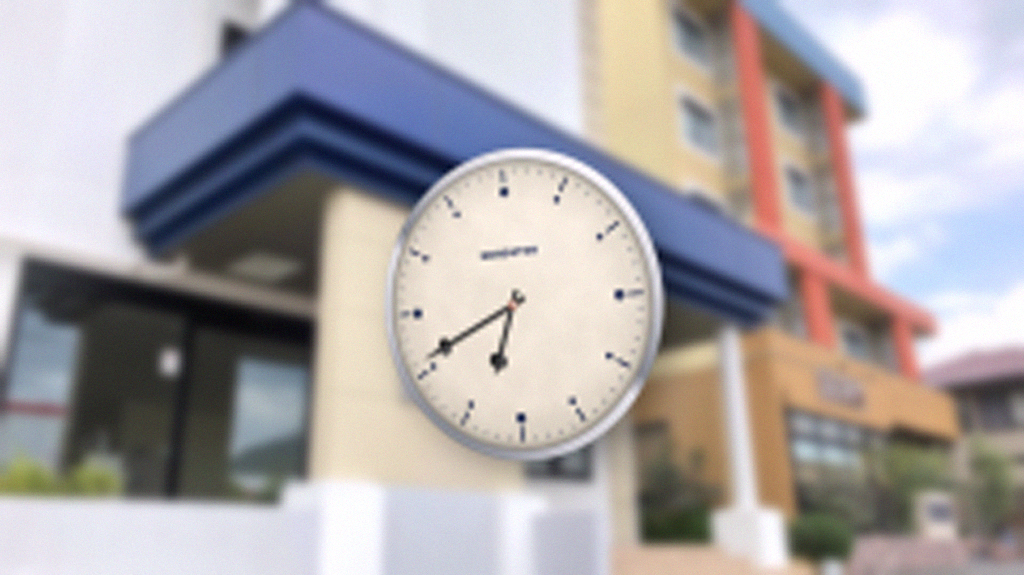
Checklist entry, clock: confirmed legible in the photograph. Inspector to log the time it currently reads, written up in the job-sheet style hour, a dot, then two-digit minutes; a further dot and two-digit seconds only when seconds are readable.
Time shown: 6.41
